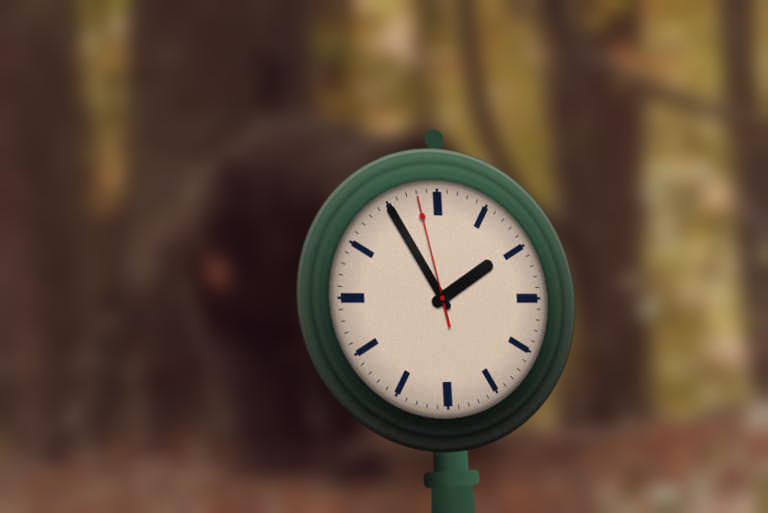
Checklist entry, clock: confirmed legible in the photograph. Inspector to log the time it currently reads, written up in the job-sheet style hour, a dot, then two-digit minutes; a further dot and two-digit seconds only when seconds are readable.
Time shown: 1.54.58
